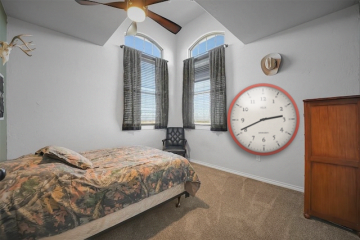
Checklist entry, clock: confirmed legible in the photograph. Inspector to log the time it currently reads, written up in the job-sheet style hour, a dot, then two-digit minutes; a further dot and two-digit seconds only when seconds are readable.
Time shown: 2.41
